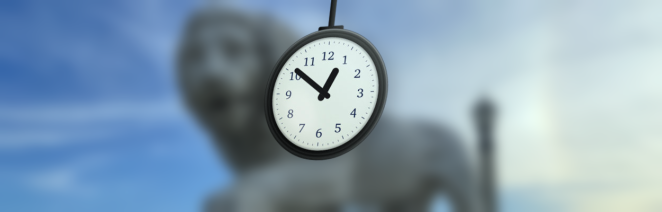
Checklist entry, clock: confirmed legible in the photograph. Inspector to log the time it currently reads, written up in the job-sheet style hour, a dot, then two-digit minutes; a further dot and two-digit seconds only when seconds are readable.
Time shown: 12.51
